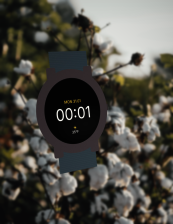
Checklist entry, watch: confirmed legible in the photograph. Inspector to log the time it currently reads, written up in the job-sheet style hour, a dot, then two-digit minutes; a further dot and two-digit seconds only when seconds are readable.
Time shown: 0.01
